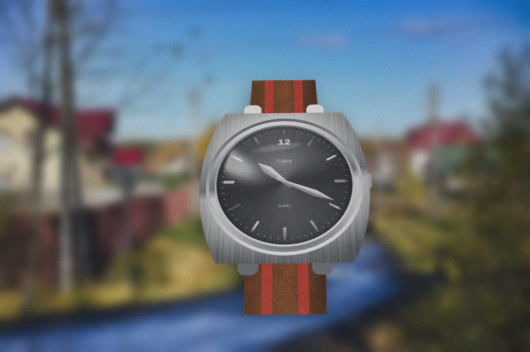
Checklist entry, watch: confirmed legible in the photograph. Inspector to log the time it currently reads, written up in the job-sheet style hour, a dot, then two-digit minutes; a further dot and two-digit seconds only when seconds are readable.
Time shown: 10.19
